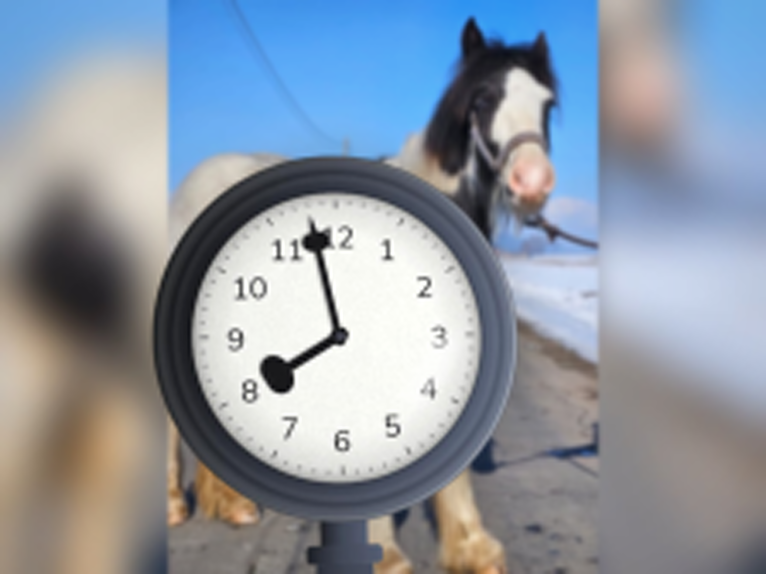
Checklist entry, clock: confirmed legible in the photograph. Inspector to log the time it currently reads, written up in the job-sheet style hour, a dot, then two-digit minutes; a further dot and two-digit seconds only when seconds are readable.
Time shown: 7.58
